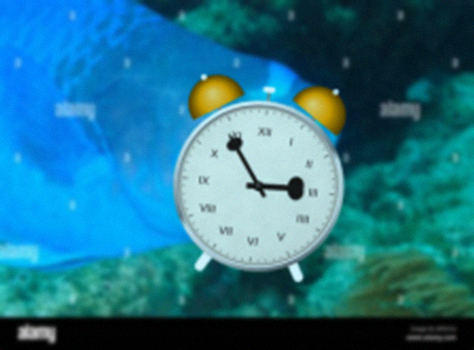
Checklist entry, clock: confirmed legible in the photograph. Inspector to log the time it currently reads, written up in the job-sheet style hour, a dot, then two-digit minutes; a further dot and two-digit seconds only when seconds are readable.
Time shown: 2.54
